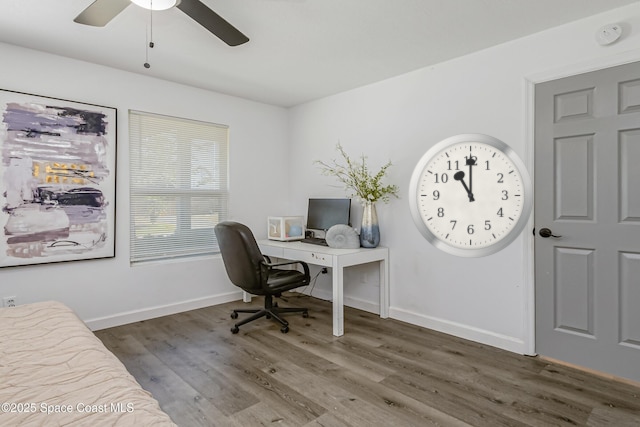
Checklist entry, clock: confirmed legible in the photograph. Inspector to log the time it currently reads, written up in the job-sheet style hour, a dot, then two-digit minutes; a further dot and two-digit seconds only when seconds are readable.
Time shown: 11.00
